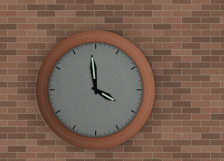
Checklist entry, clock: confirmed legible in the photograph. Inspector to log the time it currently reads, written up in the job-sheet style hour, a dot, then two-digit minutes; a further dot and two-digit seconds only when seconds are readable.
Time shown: 3.59
